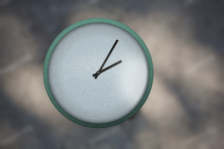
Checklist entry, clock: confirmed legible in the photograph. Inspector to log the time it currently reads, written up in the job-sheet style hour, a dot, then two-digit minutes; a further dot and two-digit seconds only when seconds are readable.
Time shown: 2.05
